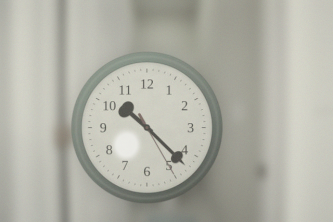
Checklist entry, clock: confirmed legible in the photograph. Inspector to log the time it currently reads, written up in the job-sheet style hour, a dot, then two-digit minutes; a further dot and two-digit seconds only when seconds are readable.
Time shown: 10.22.25
